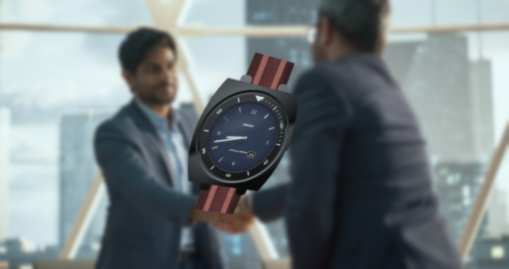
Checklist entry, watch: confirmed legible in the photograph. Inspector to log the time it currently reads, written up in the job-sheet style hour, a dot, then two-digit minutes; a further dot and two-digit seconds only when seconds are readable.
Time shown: 8.42
